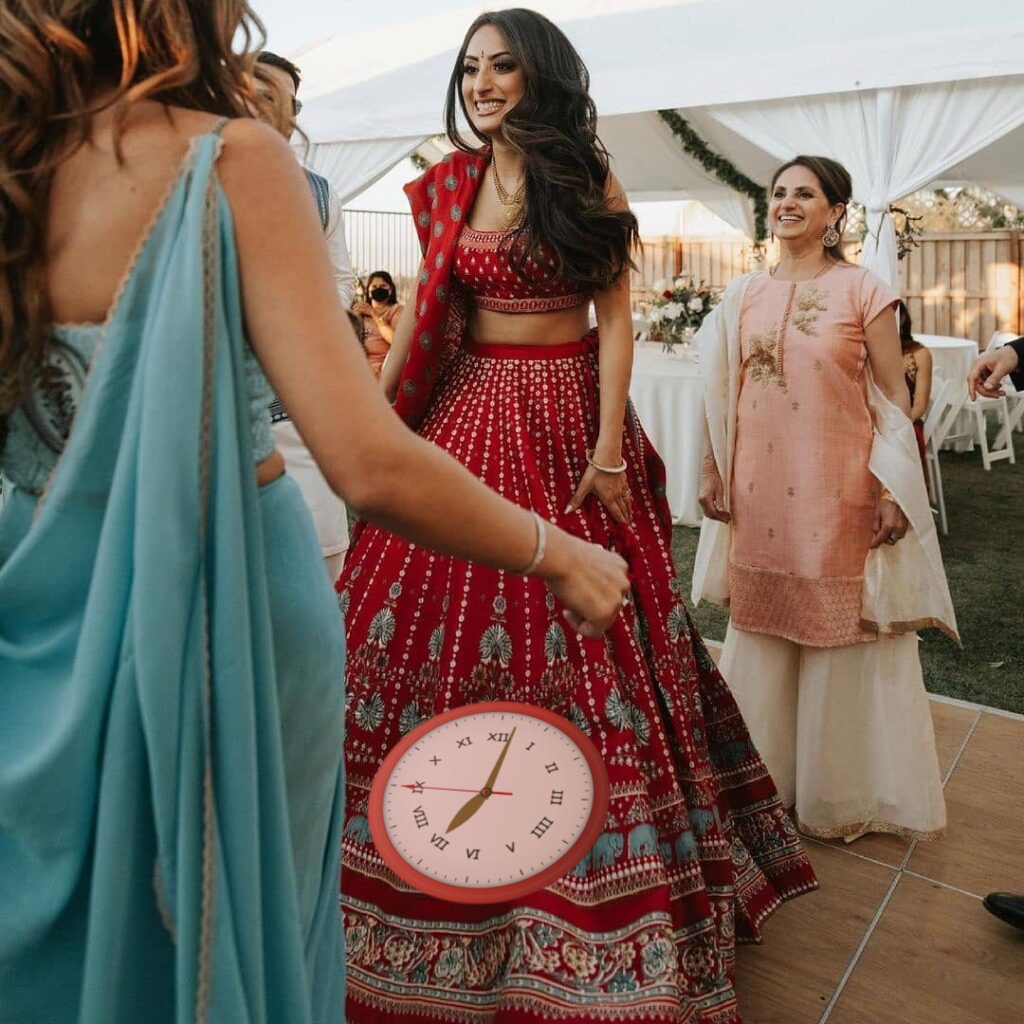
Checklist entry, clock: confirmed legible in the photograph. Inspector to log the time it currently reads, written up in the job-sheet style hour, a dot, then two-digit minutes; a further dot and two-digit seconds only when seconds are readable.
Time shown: 7.01.45
